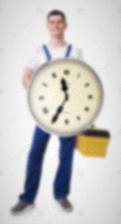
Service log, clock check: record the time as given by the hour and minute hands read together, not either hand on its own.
11:35
